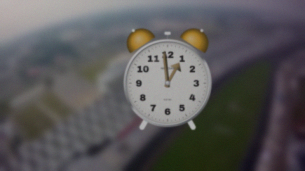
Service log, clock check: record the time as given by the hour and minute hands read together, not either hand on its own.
12:59
